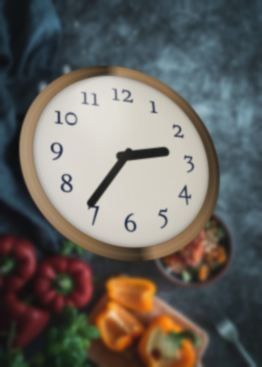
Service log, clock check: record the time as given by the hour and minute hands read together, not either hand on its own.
2:36
